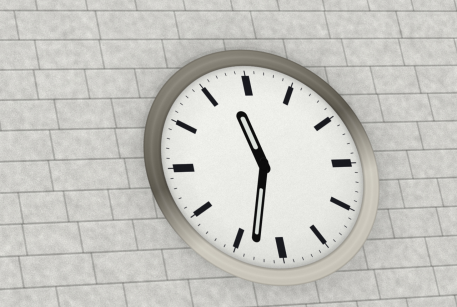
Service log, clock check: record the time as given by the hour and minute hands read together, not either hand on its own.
11:33
